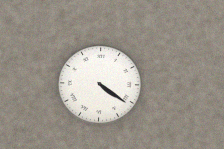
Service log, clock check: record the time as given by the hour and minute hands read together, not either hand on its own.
4:21
